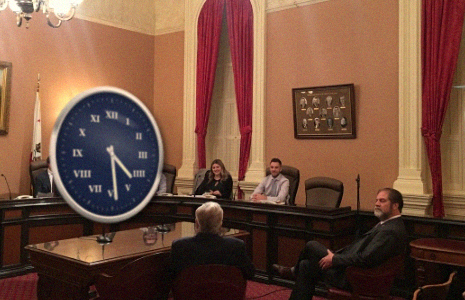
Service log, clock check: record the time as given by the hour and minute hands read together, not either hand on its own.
4:29
